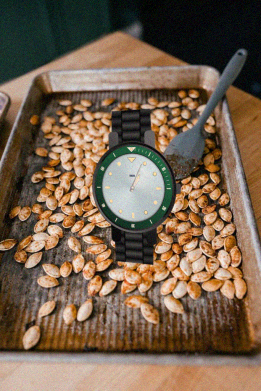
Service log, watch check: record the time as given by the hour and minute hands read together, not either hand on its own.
1:04
